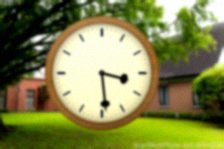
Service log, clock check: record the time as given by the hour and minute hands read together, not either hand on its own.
3:29
